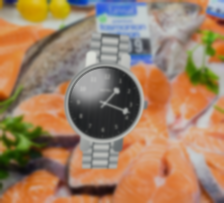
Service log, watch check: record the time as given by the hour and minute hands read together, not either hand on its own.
1:18
